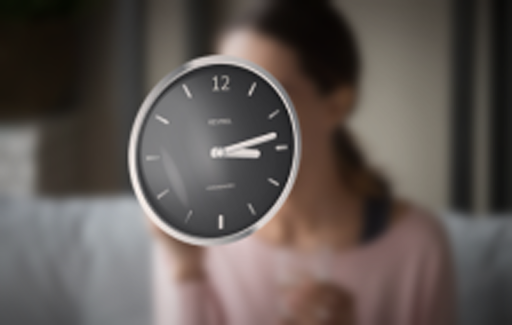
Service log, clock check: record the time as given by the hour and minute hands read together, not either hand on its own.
3:13
